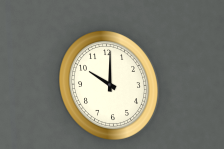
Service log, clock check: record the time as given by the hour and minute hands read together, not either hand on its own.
10:01
